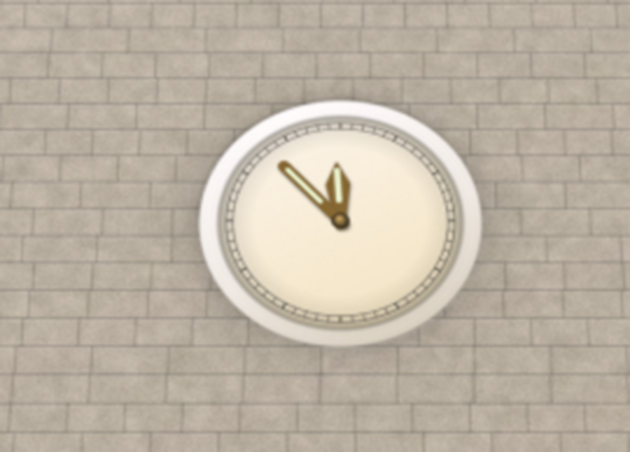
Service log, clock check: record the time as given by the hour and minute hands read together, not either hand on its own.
11:53
